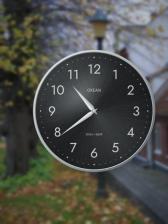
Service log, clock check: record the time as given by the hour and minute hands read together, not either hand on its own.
10:39
